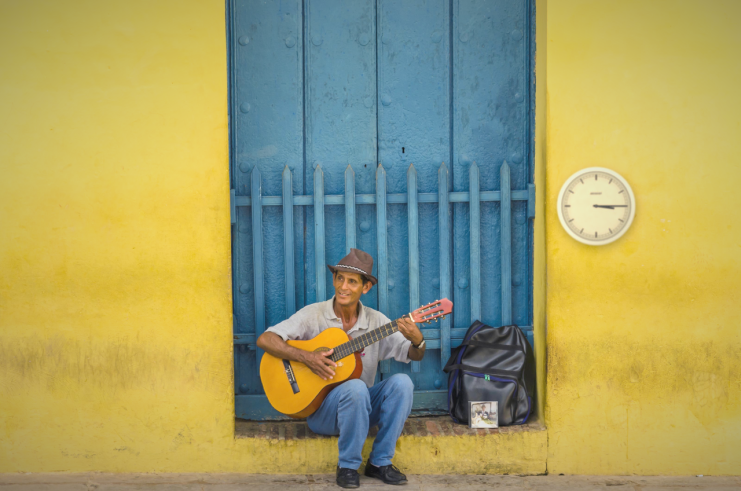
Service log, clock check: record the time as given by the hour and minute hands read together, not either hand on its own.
3:15
